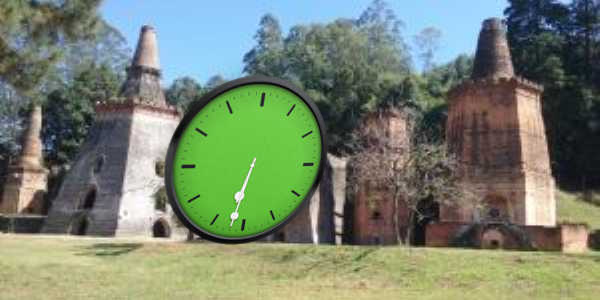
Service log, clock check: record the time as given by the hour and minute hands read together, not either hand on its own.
6:32
